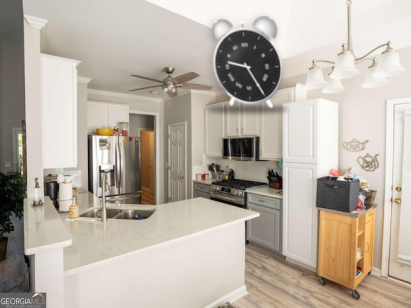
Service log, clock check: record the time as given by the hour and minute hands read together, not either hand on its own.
9:25
